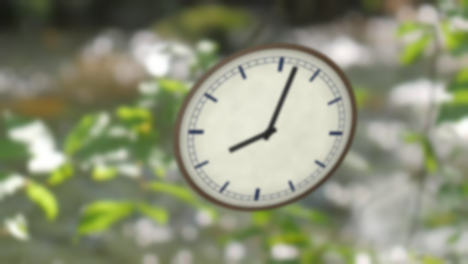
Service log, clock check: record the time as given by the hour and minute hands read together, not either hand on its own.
8:02
